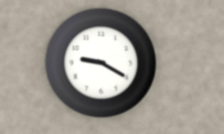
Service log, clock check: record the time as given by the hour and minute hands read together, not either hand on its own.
9:20
